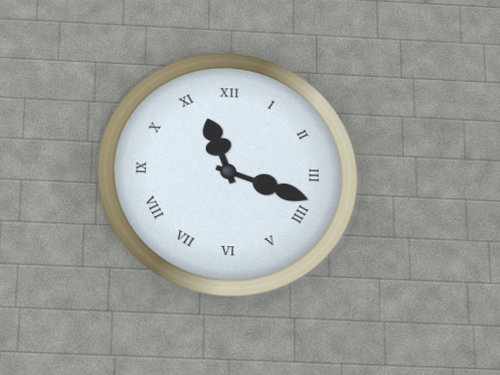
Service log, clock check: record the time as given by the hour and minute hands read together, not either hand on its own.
11:18
